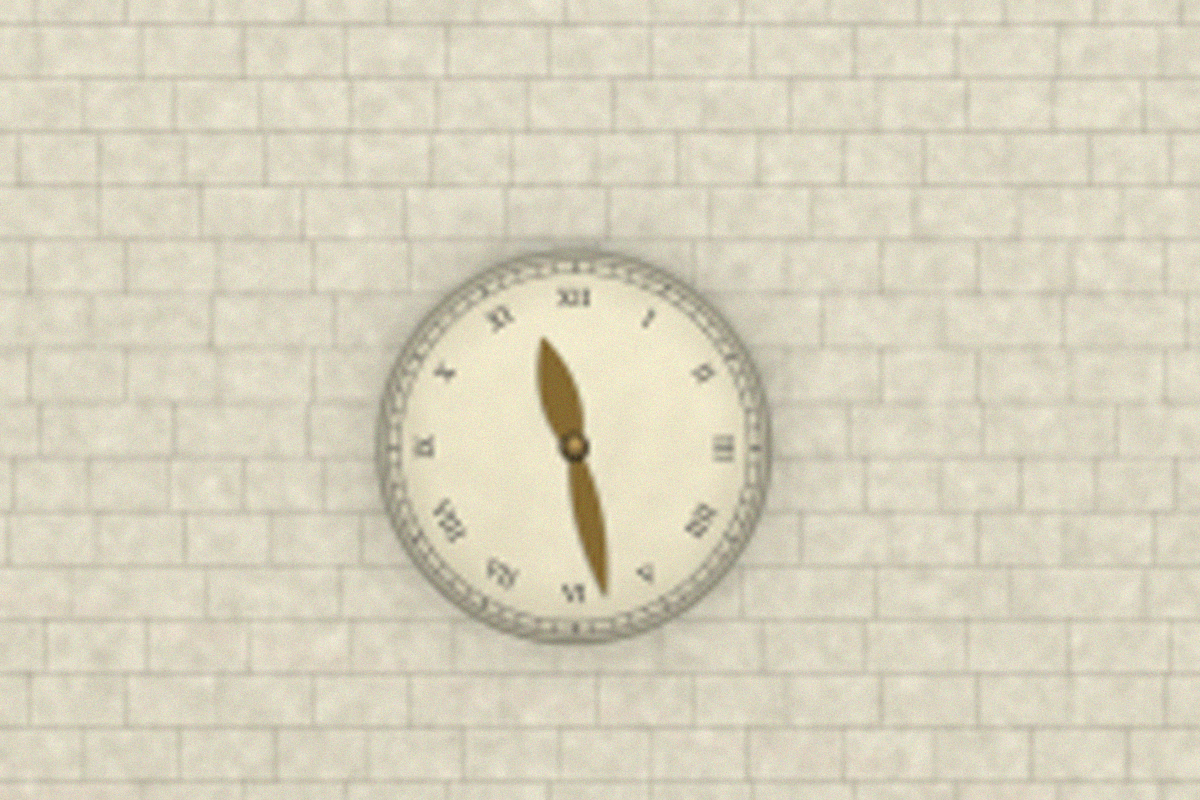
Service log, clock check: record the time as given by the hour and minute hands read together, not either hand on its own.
11:28
